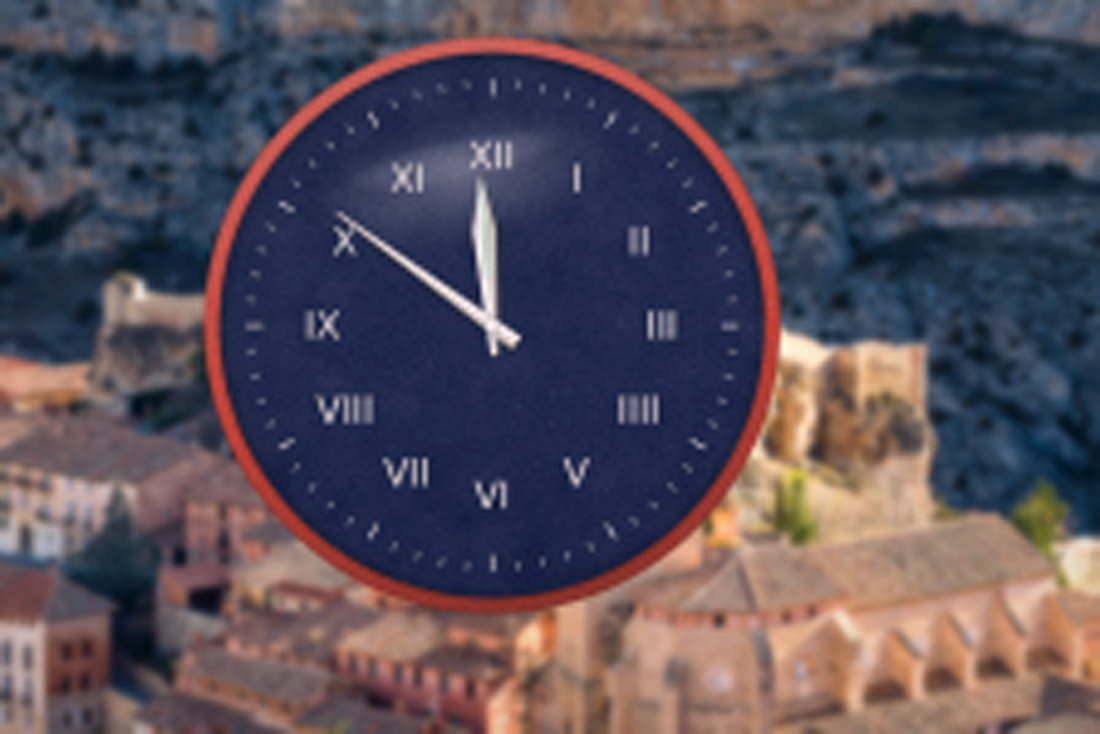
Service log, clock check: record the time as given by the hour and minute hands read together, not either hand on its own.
11:51
